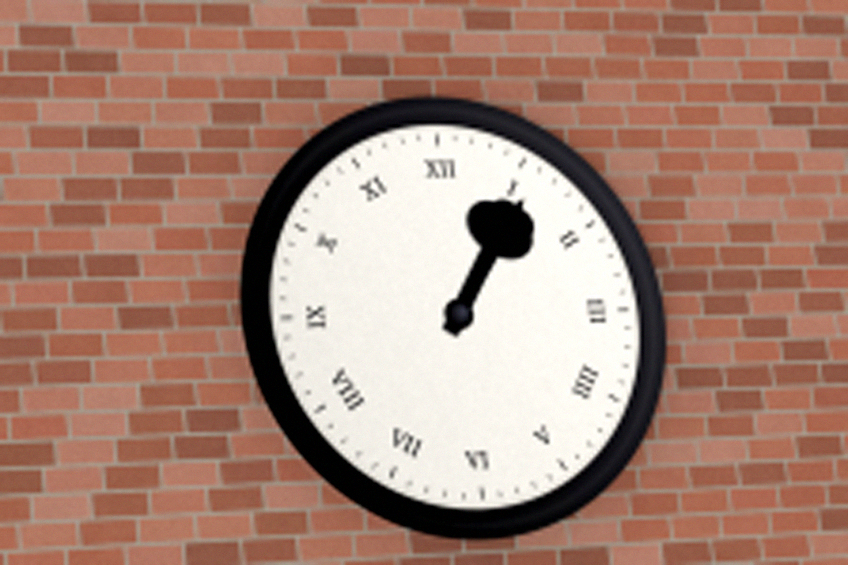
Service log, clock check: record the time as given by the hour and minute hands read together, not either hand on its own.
1:06
